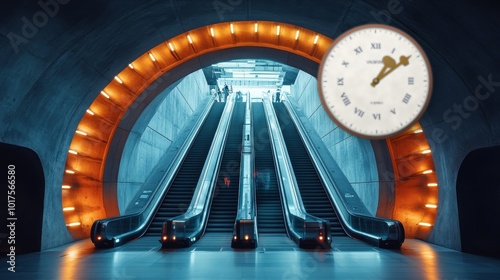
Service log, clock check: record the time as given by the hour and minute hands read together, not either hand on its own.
1:09
